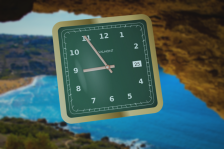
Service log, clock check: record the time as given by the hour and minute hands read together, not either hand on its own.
8:55
